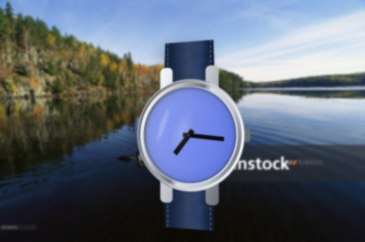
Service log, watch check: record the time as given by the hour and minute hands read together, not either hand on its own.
7:16
